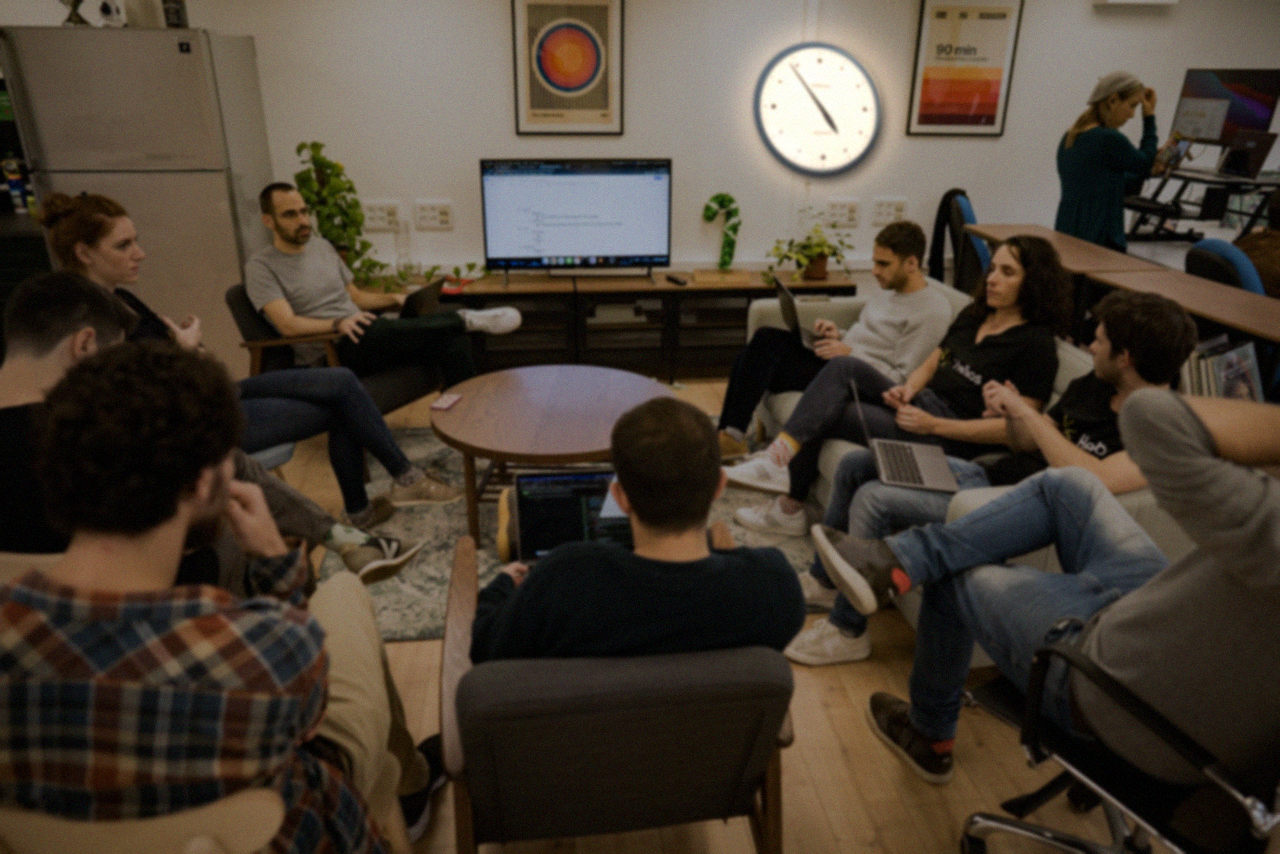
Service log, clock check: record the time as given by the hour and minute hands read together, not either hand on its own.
4:54
